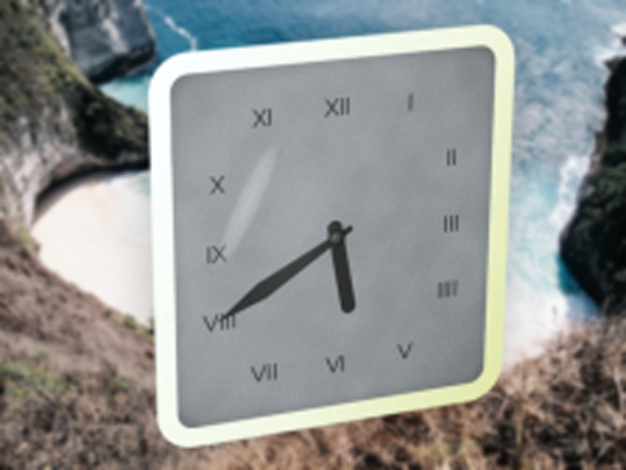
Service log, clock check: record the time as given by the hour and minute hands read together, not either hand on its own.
5:40
